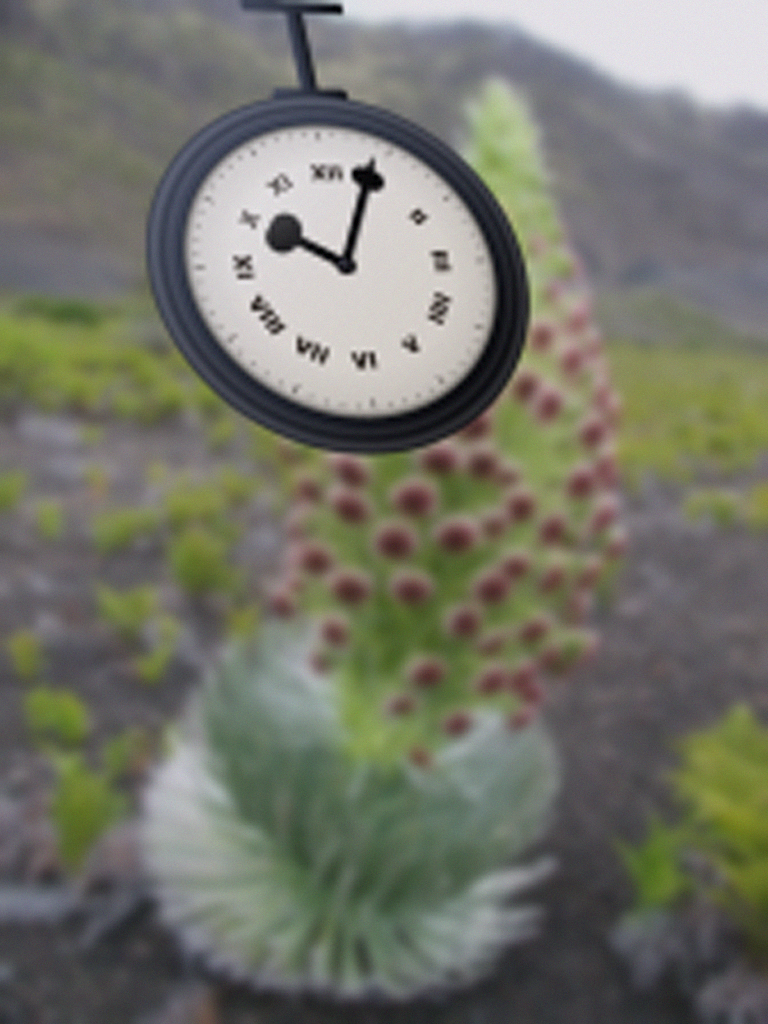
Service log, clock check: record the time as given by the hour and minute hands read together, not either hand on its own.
10:04
